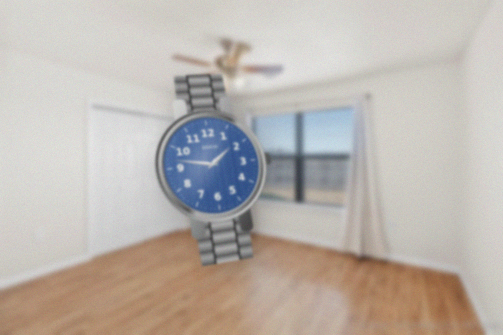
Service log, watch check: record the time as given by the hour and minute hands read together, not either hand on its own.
1:47
